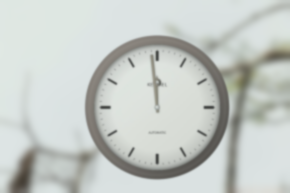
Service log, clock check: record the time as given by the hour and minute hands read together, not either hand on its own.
11:59
